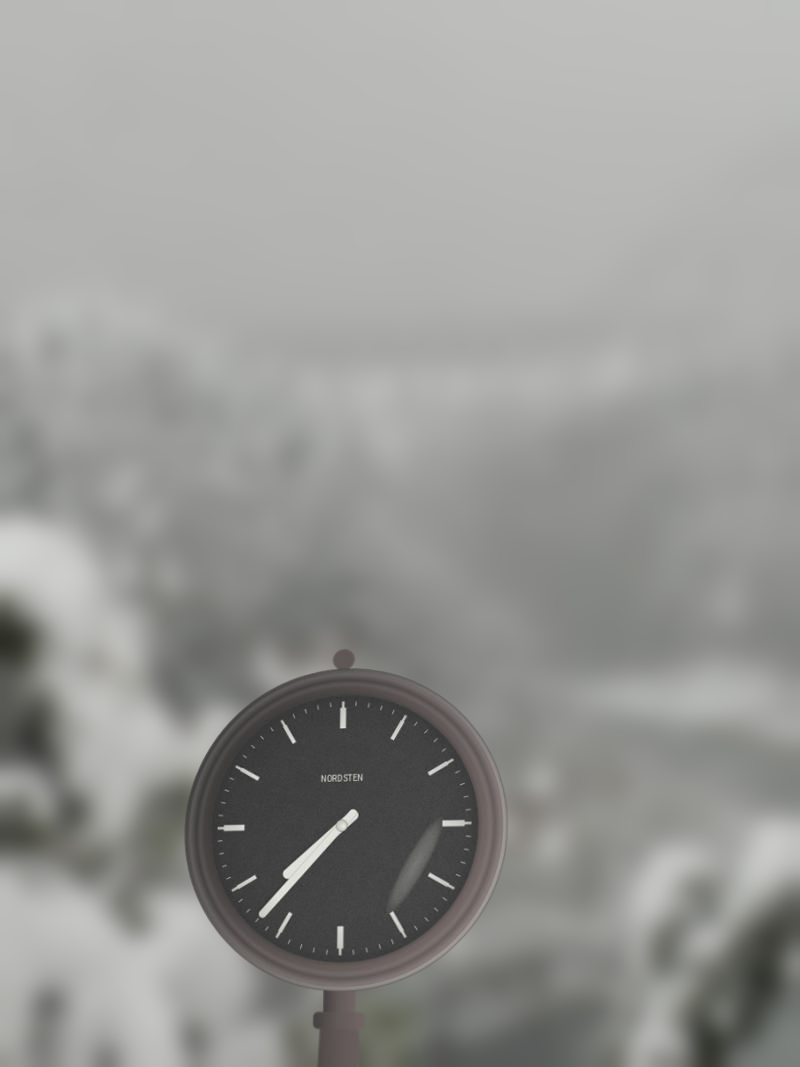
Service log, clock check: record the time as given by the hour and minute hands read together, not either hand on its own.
7:37
